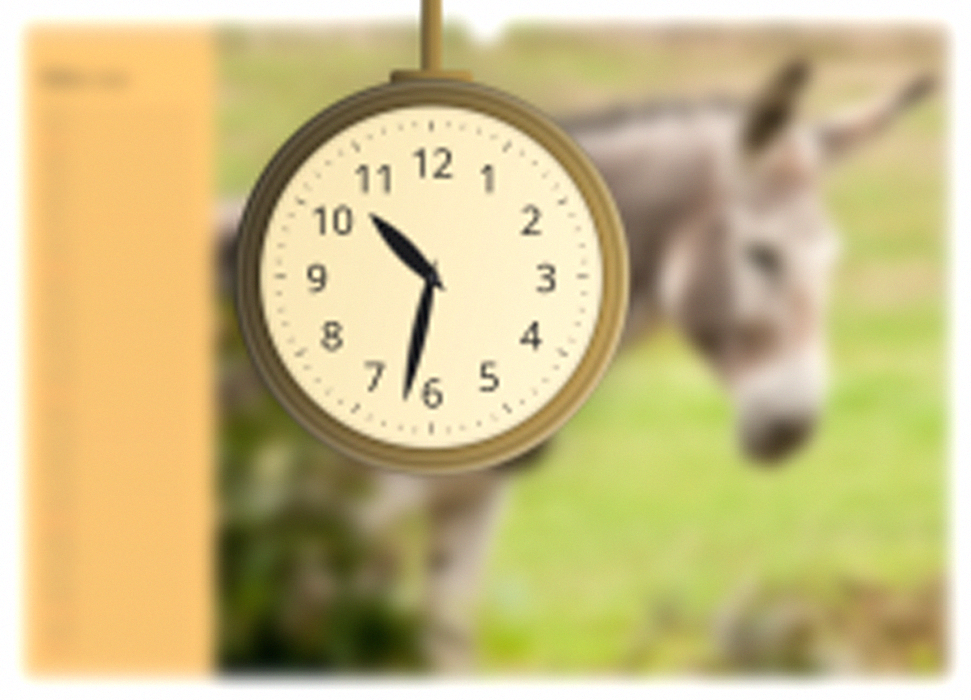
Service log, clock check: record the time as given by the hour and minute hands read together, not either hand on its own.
10:32
